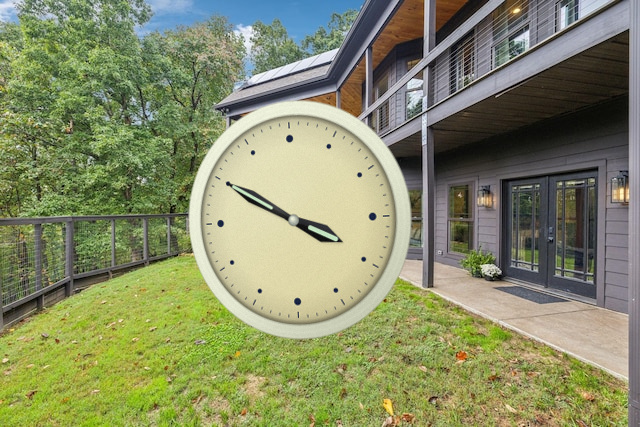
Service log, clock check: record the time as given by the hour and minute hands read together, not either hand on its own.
3:50
